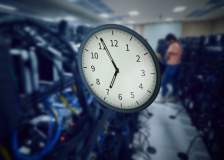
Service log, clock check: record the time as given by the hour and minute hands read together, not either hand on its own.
6:56
